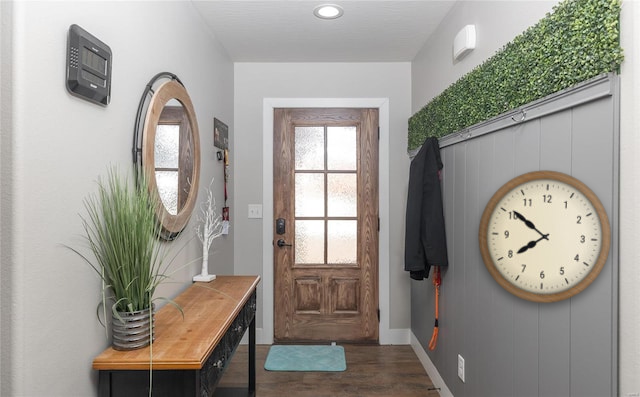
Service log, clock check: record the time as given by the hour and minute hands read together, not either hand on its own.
7:51
